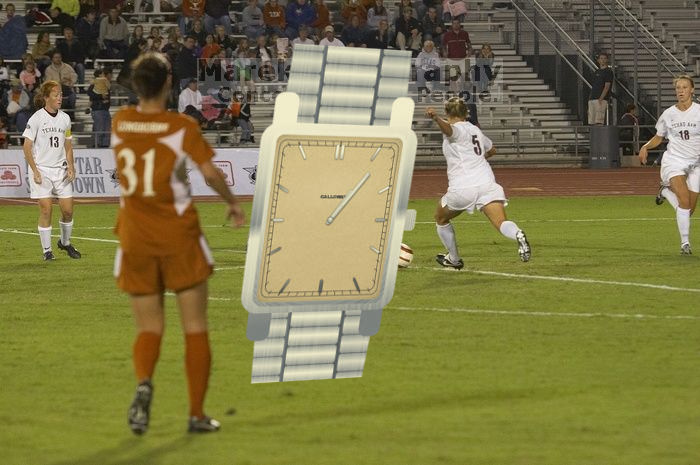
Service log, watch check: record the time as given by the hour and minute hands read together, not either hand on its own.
1:06
